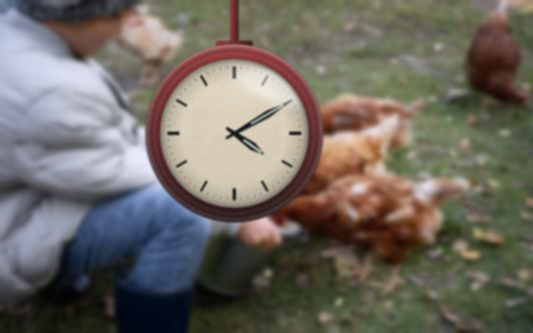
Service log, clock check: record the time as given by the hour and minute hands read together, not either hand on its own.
4:10
